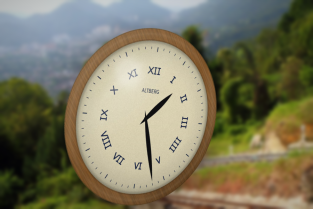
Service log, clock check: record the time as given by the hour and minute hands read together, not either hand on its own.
1:27
